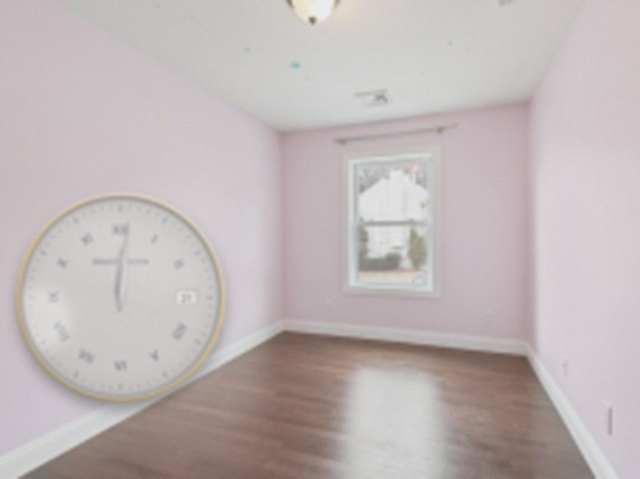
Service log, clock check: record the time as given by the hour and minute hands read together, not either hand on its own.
12:01
